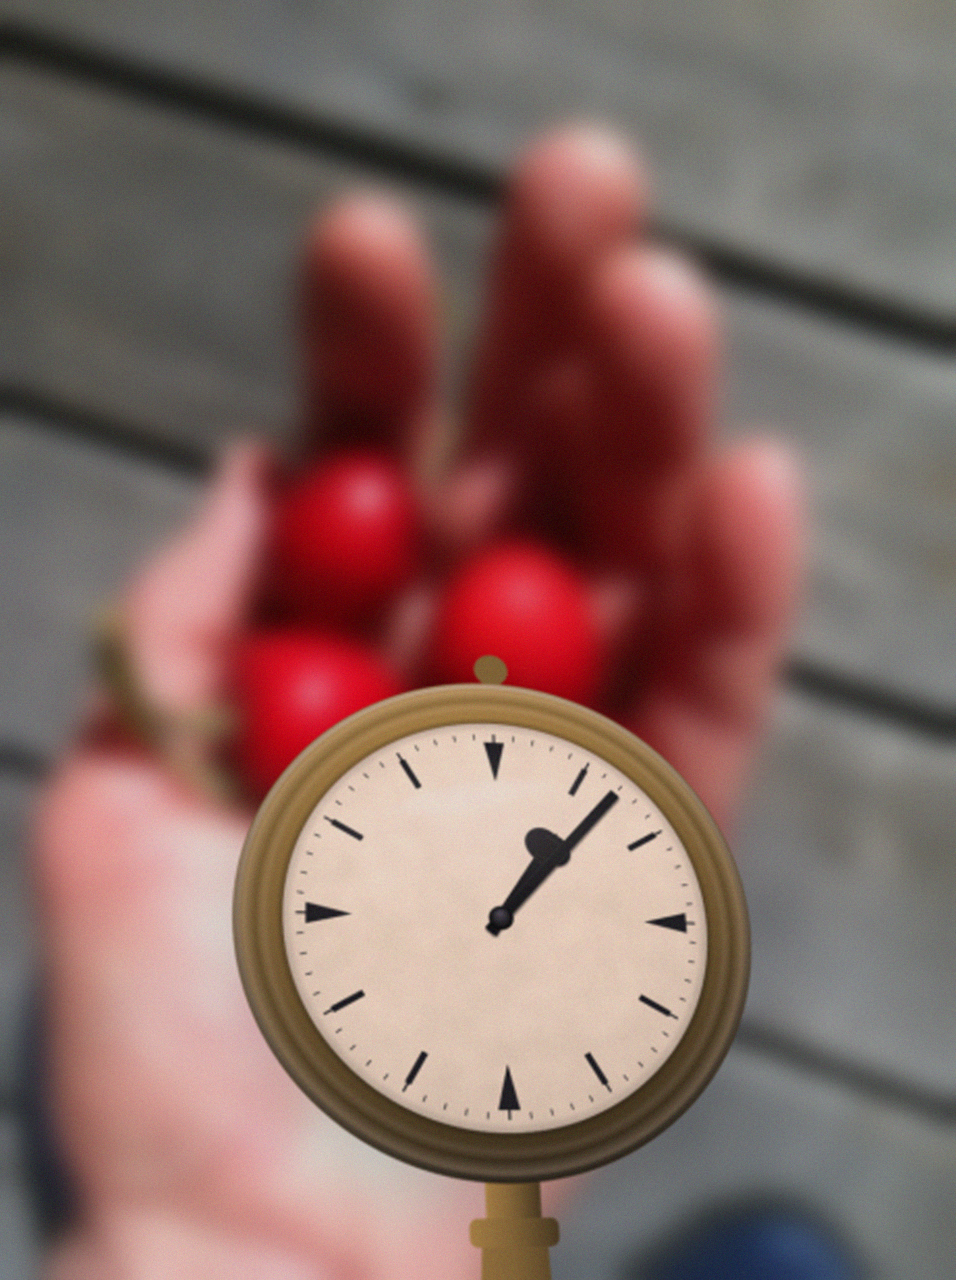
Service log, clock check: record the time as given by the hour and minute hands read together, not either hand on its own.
1:07
